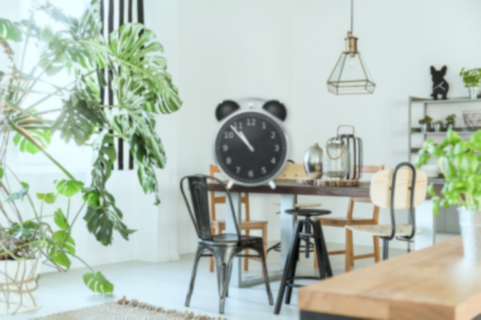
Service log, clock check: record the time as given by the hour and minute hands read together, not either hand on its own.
10:53
